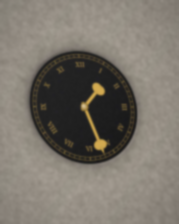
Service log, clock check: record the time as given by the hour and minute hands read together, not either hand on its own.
1:27
